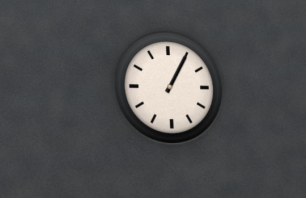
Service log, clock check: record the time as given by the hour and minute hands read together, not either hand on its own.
1:05
